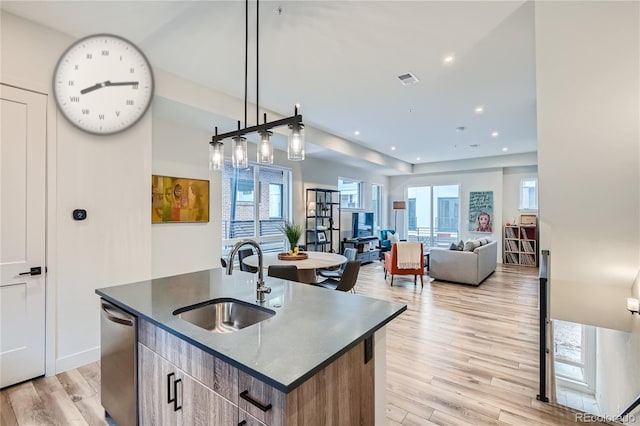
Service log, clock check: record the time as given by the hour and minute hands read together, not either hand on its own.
8:14
